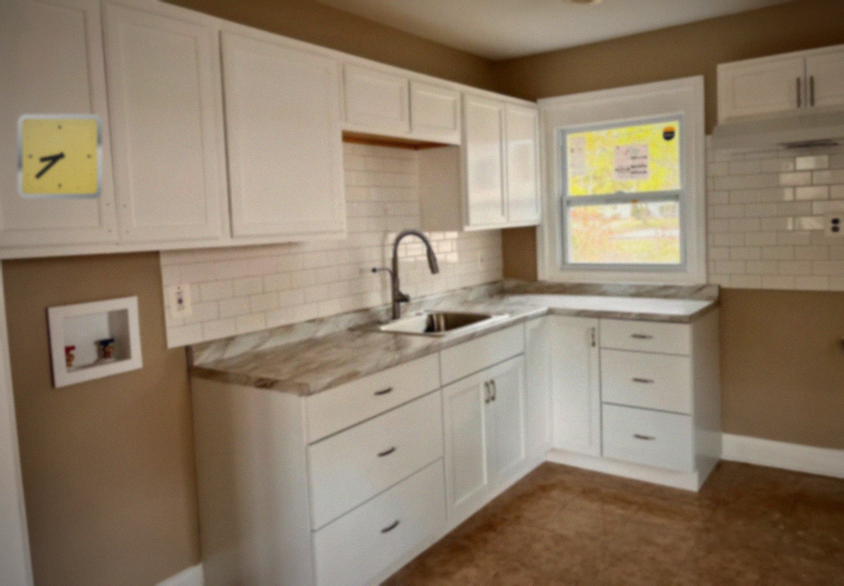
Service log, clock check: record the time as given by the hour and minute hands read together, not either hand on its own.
8:38
